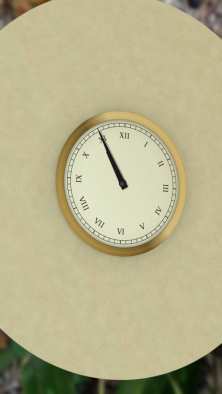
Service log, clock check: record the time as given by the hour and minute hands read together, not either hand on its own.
10:55
